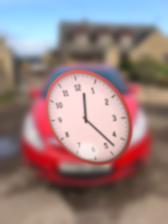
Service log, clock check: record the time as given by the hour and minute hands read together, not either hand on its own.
12:23
